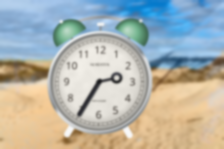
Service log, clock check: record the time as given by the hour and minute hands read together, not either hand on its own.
2:35
